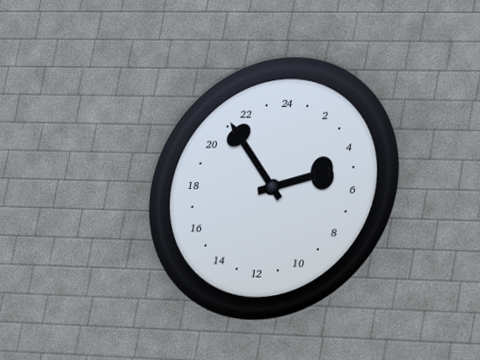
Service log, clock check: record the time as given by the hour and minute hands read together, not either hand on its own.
4:53
